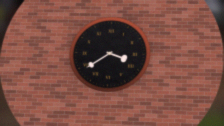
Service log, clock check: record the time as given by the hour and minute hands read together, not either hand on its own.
3:39
